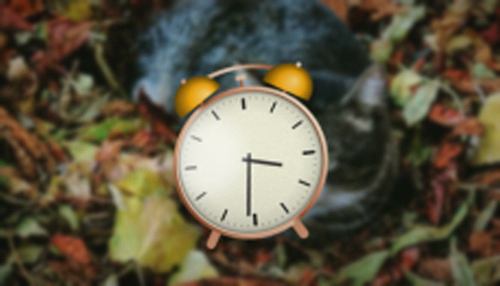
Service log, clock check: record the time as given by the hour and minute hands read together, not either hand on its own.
3:31
